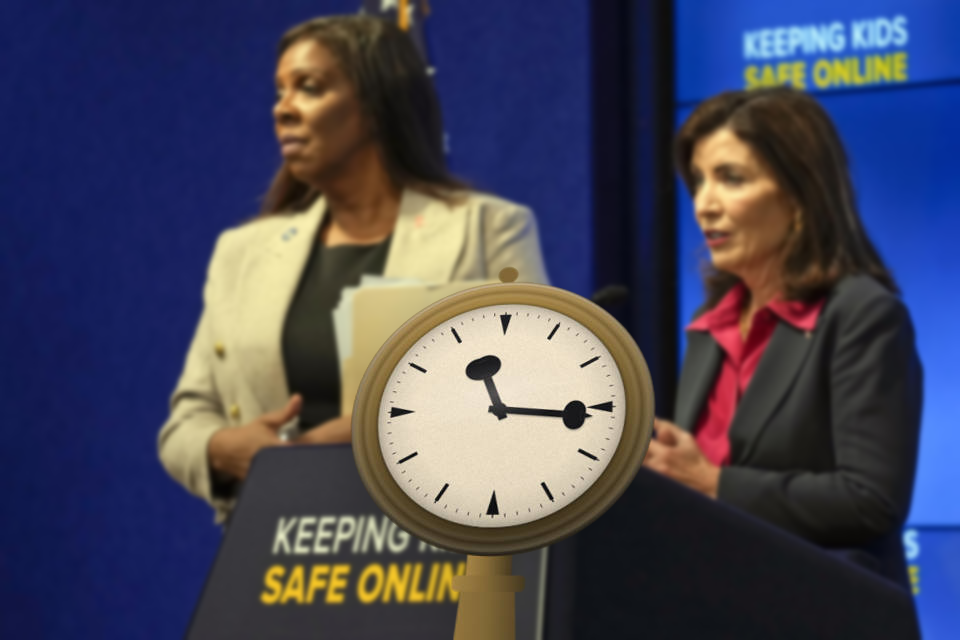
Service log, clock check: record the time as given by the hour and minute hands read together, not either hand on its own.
11:16
